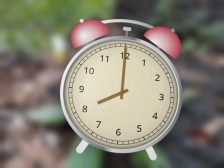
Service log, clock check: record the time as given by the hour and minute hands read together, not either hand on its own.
8:00
